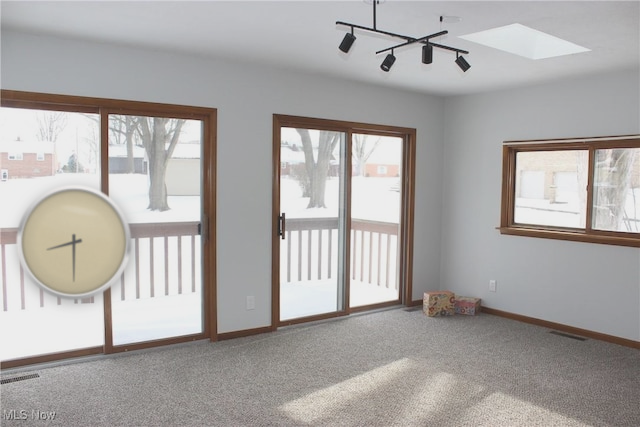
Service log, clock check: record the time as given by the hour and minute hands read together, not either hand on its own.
8:30
